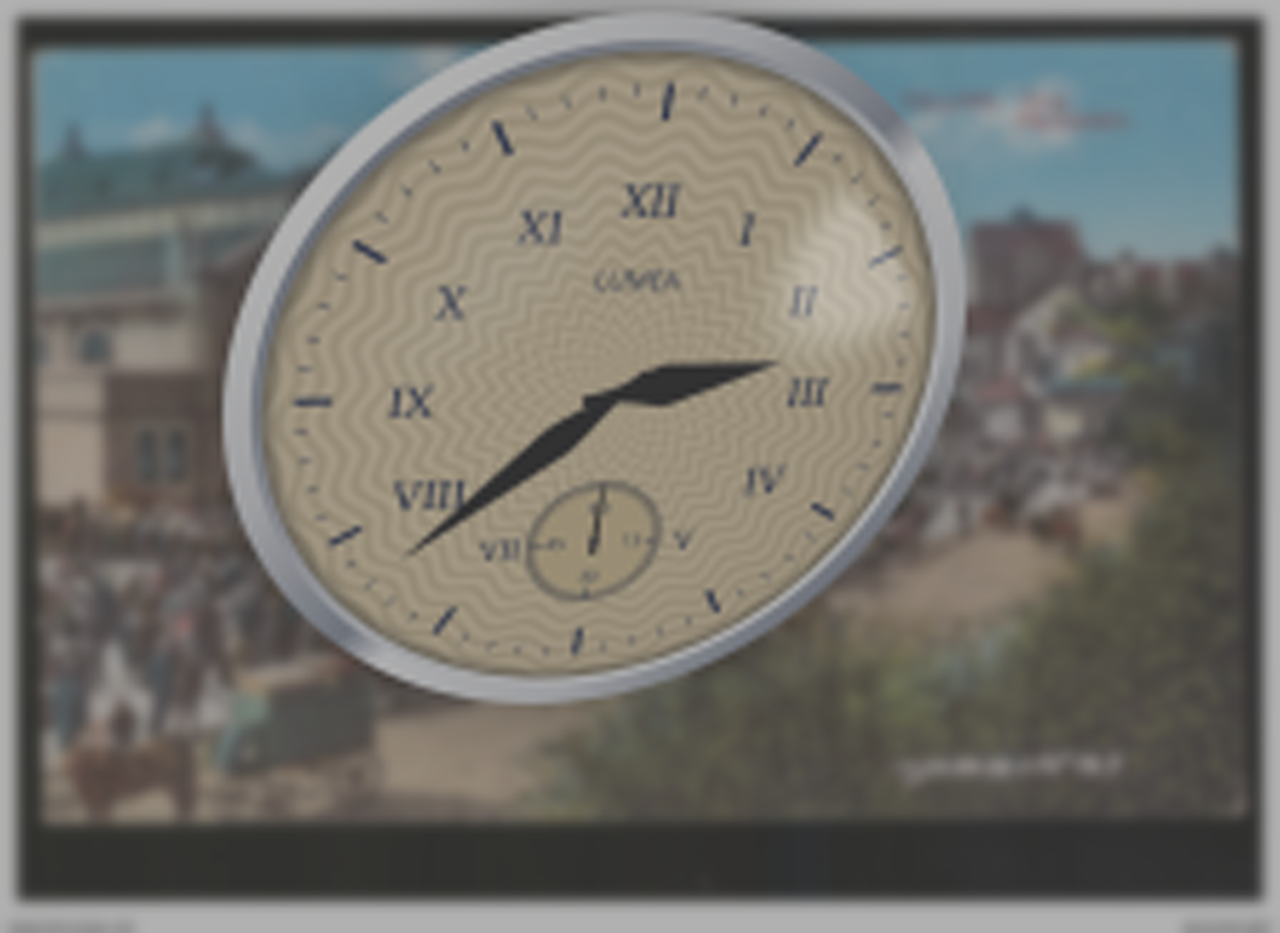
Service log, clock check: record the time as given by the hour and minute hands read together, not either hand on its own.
2:38
